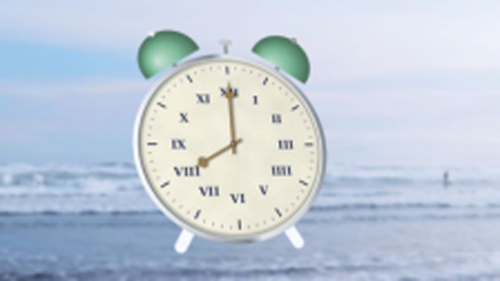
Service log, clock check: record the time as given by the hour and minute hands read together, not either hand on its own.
8:00
